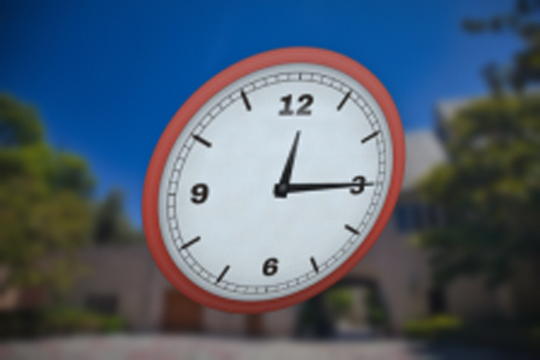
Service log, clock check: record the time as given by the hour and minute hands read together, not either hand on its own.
12:15
